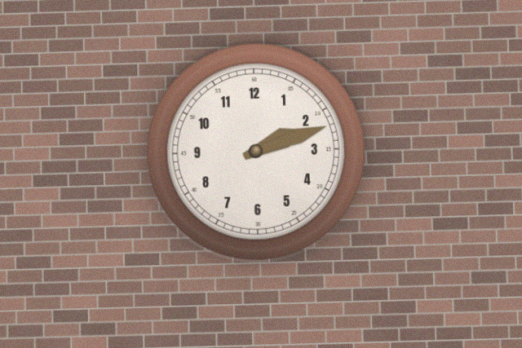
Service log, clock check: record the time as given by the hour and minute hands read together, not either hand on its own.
2:12
